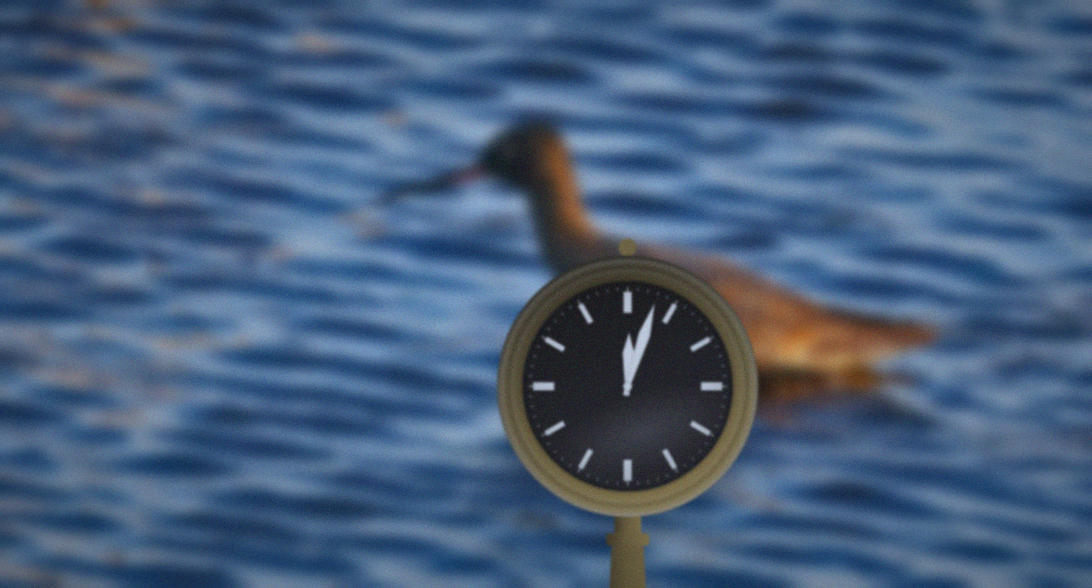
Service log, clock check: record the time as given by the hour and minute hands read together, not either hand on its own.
12:03
